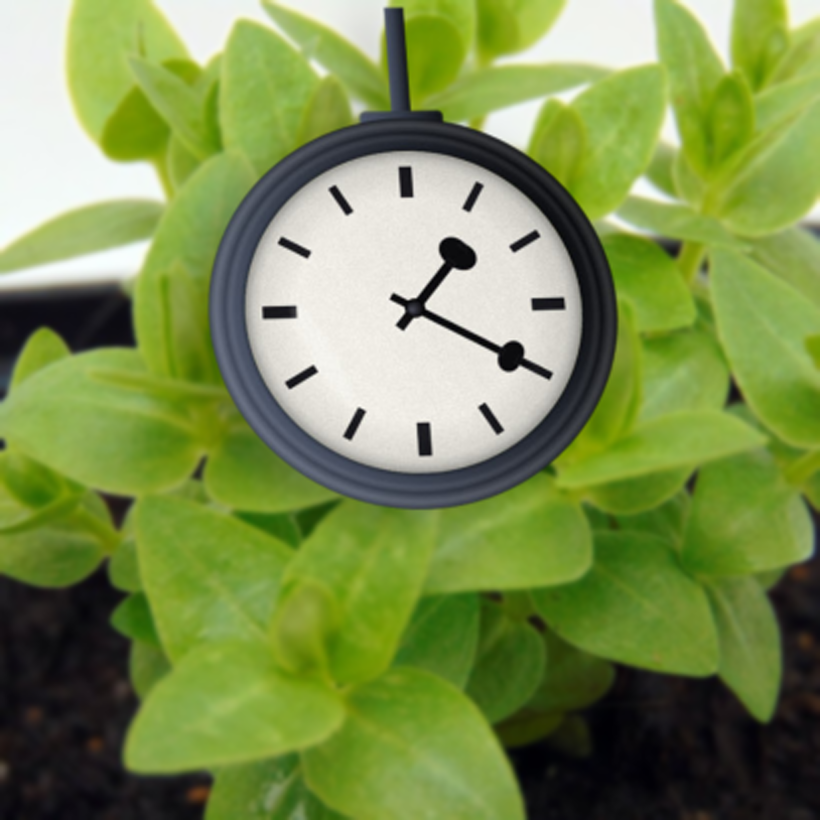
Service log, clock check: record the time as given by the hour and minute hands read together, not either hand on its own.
1:20
